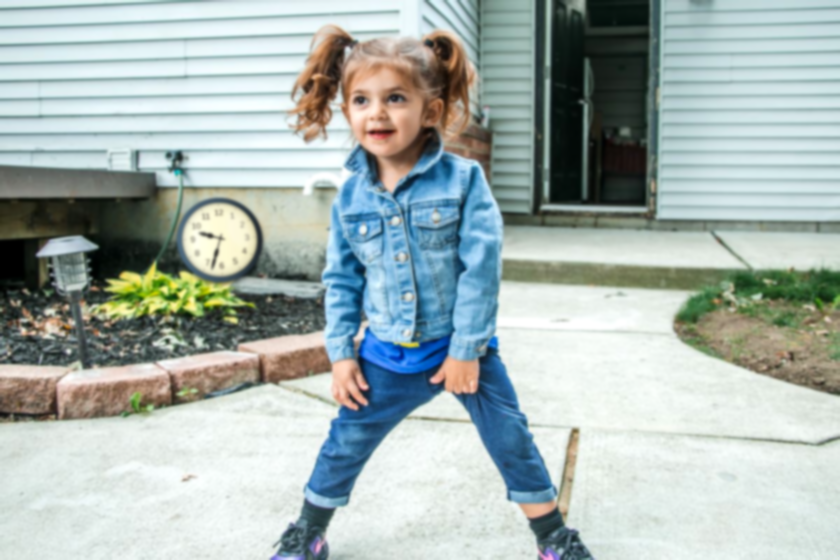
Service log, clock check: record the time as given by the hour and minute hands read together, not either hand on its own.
9:33
